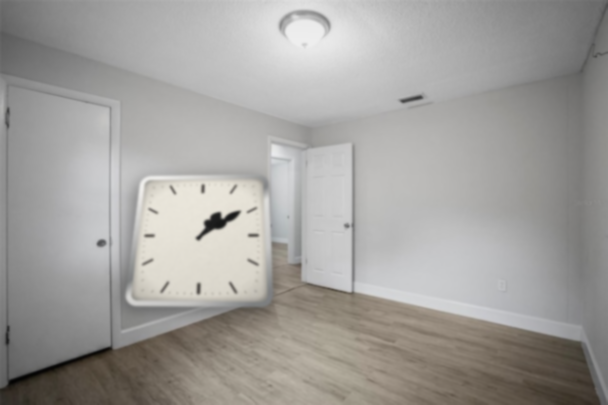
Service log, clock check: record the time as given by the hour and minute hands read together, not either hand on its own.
1:09
